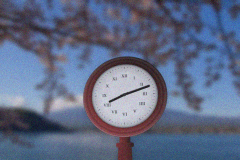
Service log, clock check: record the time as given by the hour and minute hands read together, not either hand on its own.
8:12
